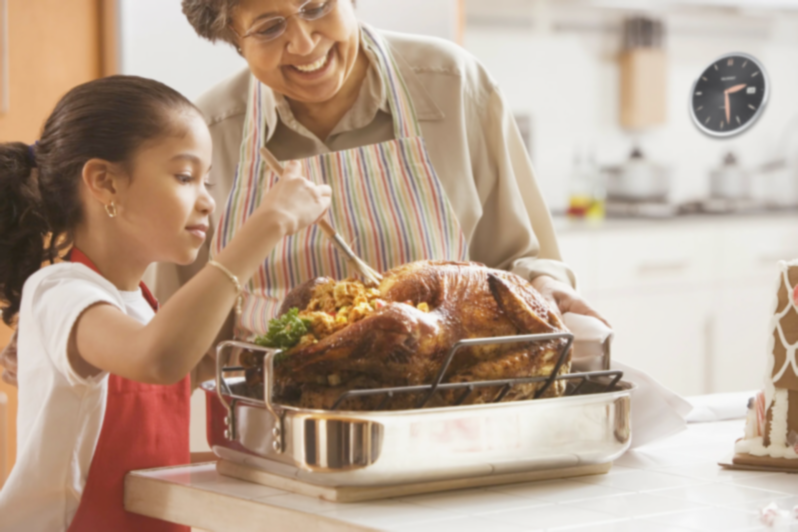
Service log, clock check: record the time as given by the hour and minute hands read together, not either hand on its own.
2:28
